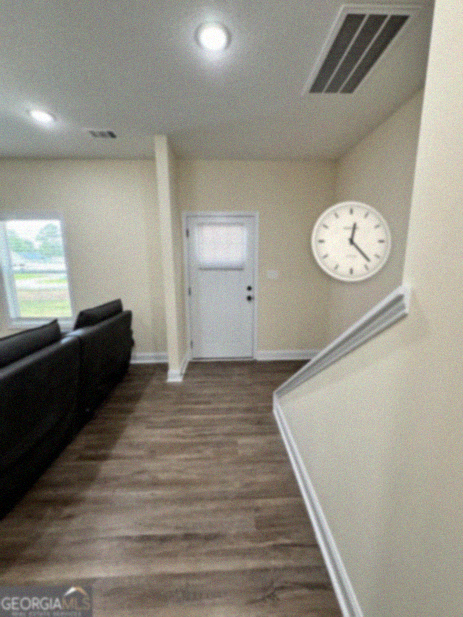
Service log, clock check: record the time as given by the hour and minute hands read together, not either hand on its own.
12:23
